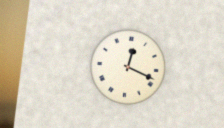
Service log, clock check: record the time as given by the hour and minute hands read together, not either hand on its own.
12:18
